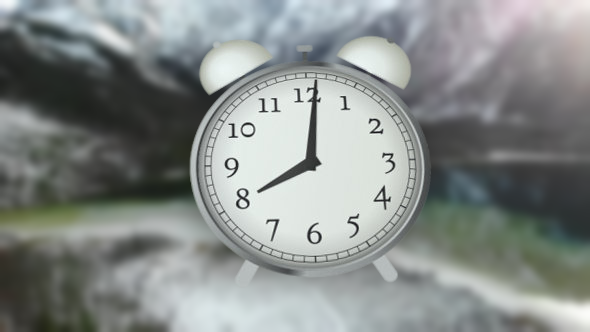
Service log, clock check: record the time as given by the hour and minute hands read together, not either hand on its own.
8:01
